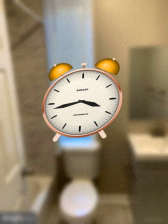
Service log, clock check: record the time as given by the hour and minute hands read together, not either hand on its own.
3:43
